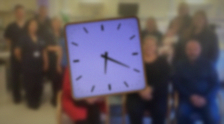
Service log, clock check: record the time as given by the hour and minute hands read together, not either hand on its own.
6:20
